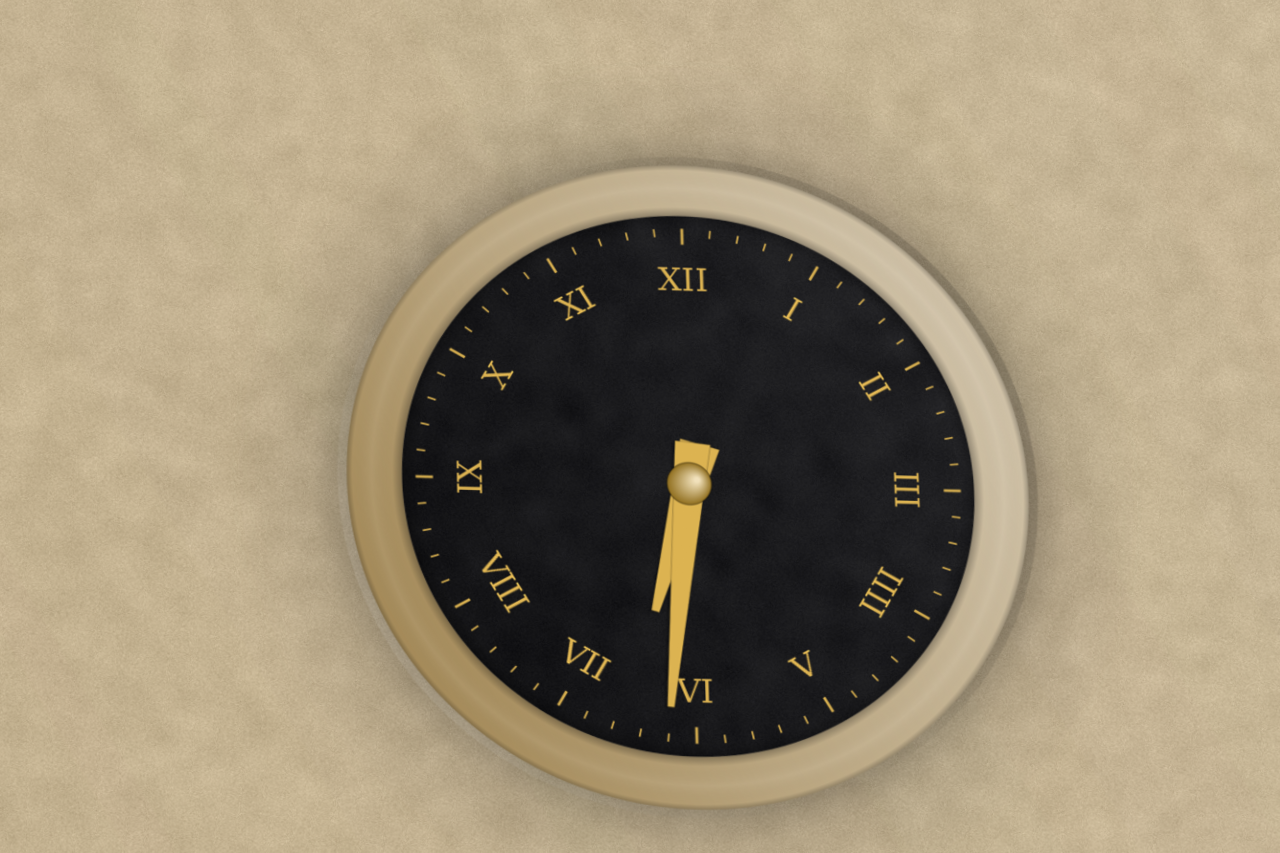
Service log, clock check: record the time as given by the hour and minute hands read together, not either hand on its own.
6:31
